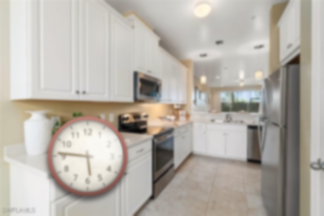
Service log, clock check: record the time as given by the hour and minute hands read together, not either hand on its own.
5:46
